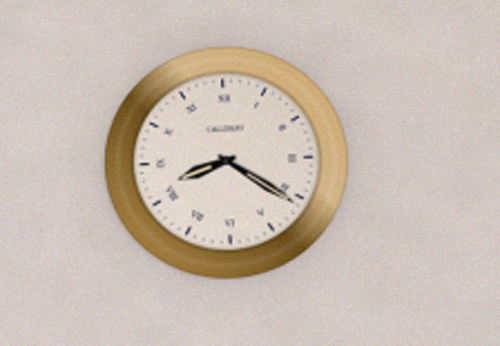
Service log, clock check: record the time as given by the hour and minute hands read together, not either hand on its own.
8:21
